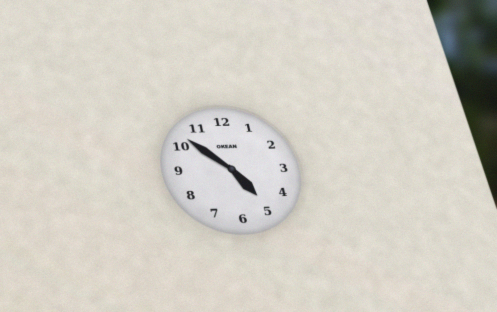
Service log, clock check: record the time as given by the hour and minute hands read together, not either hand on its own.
4:52
